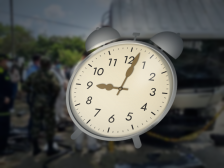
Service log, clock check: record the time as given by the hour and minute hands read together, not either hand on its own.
9:02
